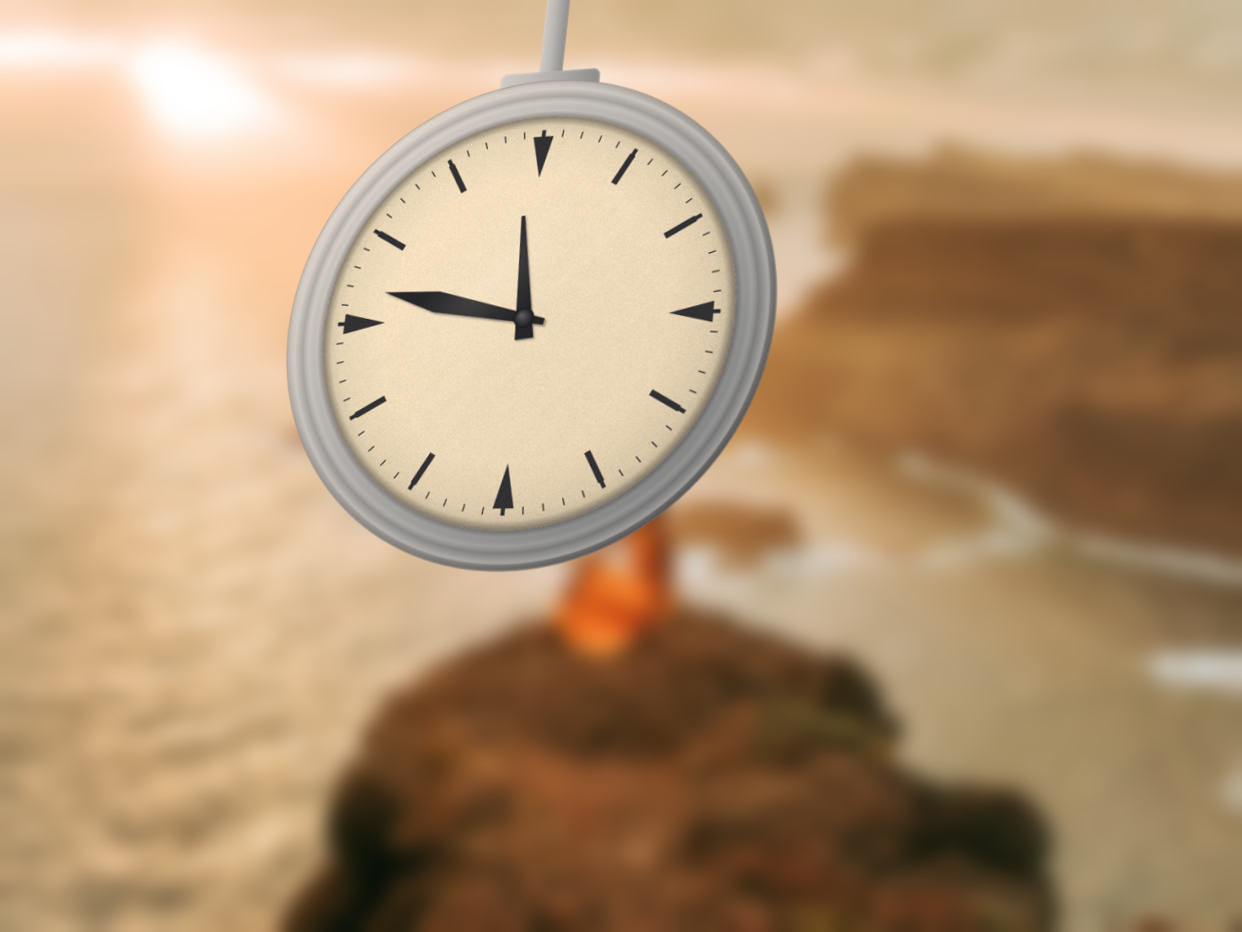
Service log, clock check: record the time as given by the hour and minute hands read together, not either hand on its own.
11:47
